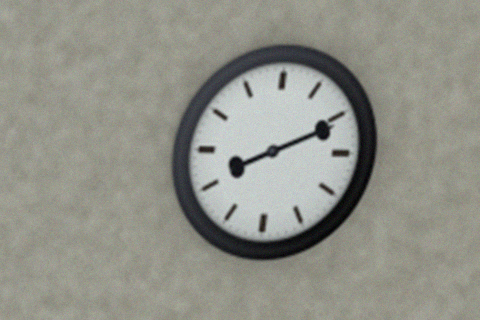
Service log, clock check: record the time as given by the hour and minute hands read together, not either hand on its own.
8:11
